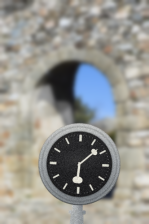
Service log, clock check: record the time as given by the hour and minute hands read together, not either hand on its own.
6:08
